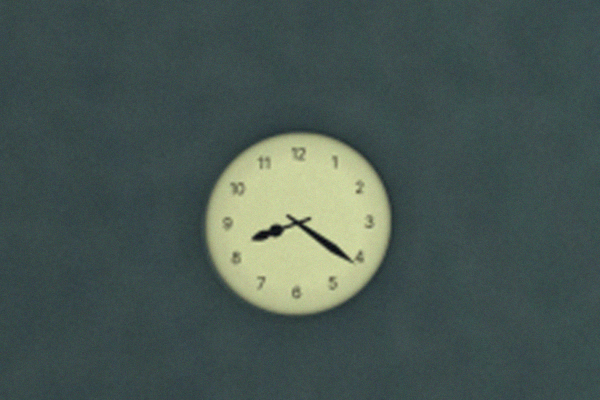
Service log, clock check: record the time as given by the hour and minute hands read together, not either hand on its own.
8:21
